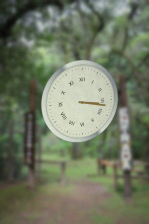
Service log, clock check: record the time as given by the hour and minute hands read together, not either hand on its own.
3:17
